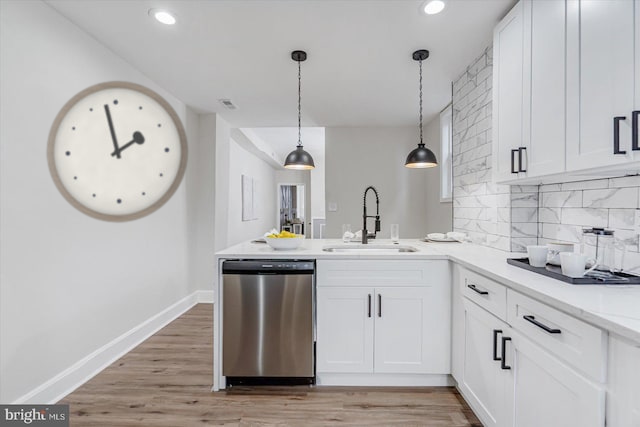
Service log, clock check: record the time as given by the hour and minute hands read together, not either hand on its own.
1:58
